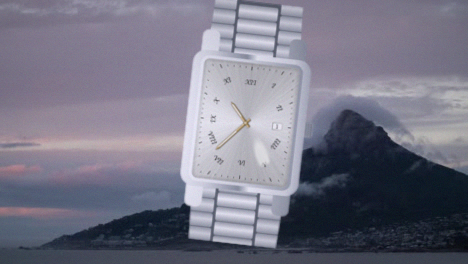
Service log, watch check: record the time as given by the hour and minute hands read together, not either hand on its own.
10:37
